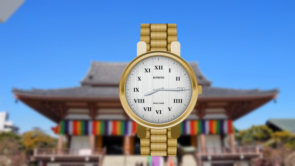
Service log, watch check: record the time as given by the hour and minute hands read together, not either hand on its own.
8:15
